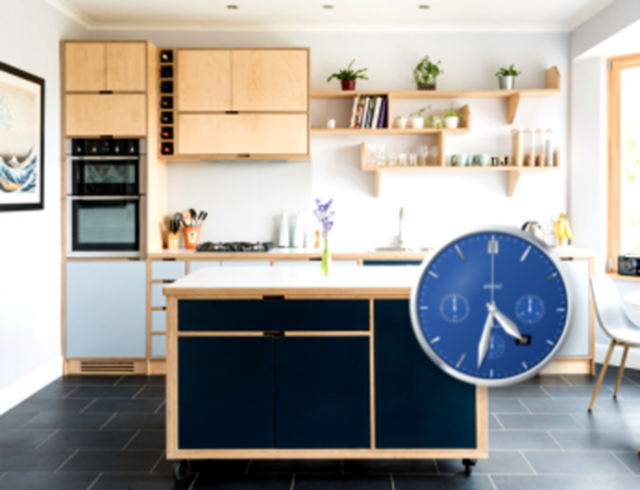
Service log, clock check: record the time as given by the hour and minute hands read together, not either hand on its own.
4:32
